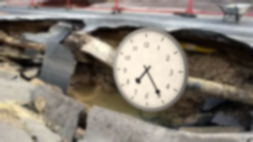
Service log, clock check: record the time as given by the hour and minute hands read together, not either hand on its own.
7:25
